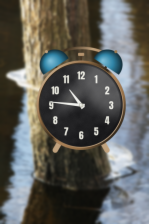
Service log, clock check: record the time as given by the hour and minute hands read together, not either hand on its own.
10:46
